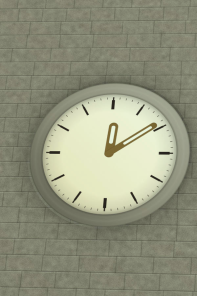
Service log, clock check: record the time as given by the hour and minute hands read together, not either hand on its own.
12:09
